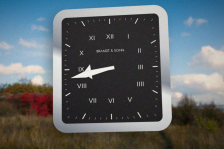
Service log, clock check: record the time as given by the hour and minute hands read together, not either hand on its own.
8:43
